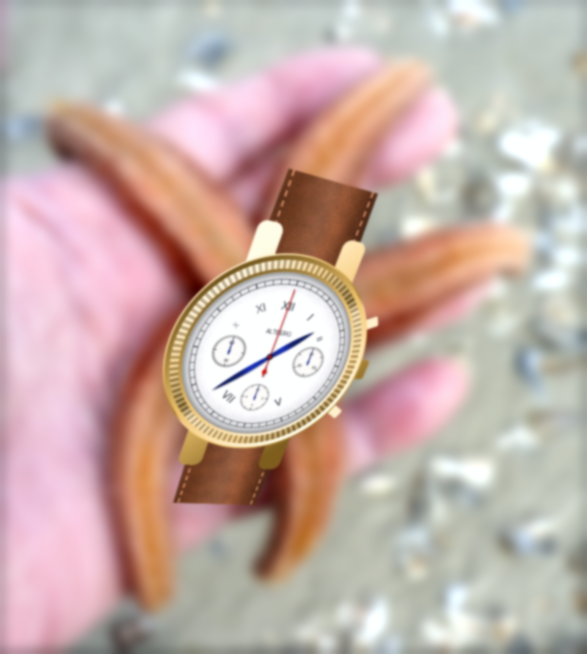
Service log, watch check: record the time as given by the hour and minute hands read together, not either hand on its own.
1:38
